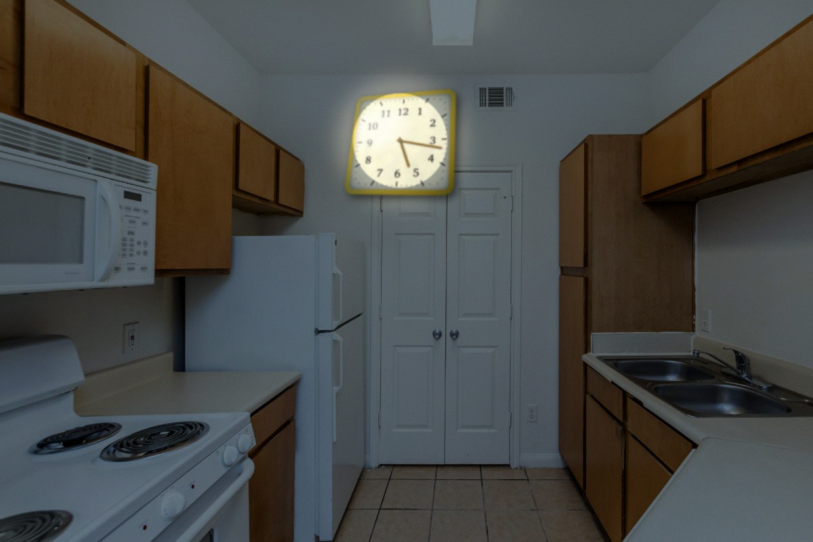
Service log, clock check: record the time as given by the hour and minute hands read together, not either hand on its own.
5:17
